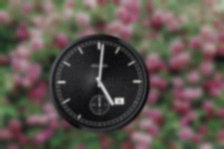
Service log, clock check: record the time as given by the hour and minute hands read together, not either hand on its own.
5:01
